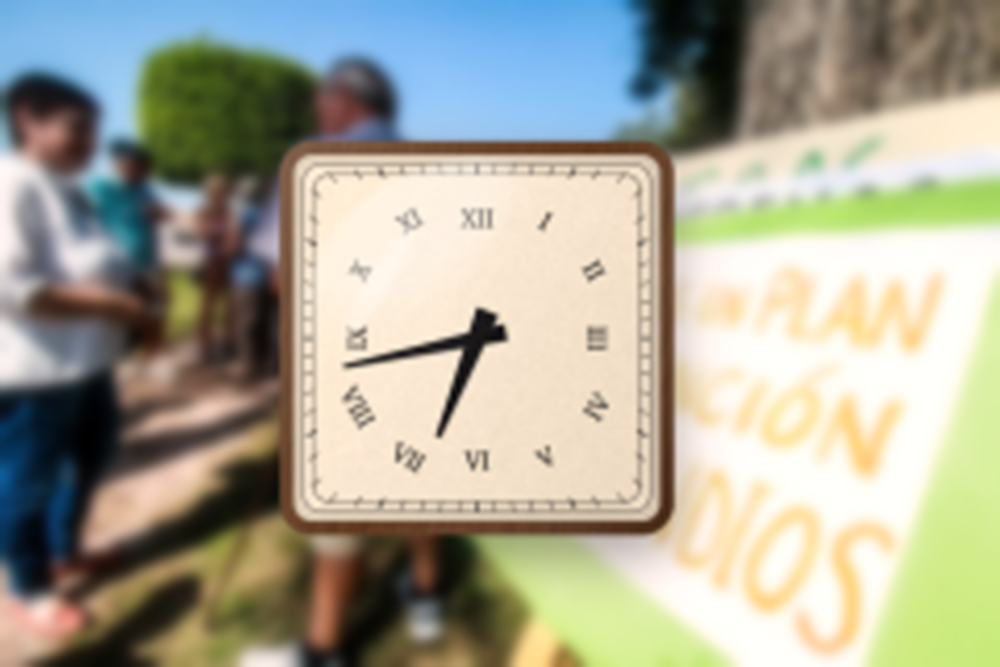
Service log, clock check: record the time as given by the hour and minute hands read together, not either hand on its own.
6:43
